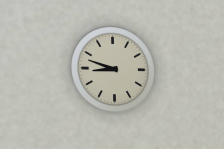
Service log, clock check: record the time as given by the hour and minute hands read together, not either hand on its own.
8:48
